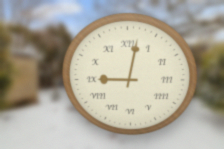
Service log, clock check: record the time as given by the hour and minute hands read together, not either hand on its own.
9:02
